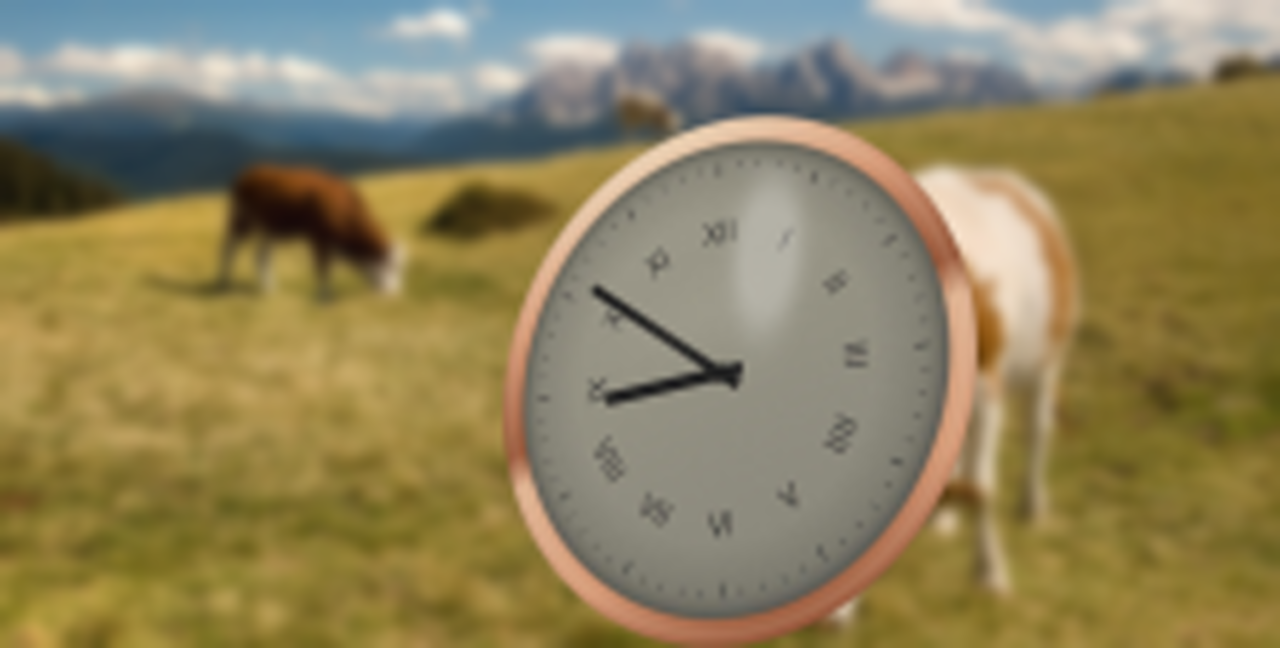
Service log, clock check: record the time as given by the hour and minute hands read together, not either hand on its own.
8:51
